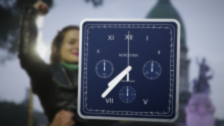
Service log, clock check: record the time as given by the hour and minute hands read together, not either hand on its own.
7:37
